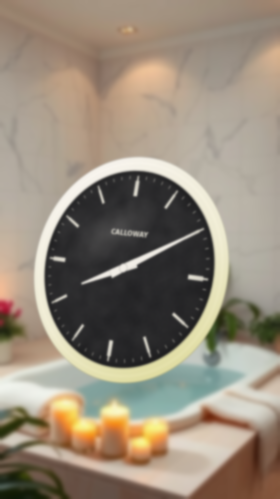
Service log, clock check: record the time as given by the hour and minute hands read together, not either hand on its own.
8:10
